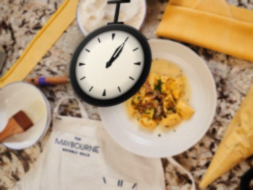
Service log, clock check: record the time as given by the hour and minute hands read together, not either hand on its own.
1:05
